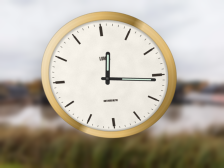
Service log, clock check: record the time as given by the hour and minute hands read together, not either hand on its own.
12:16
